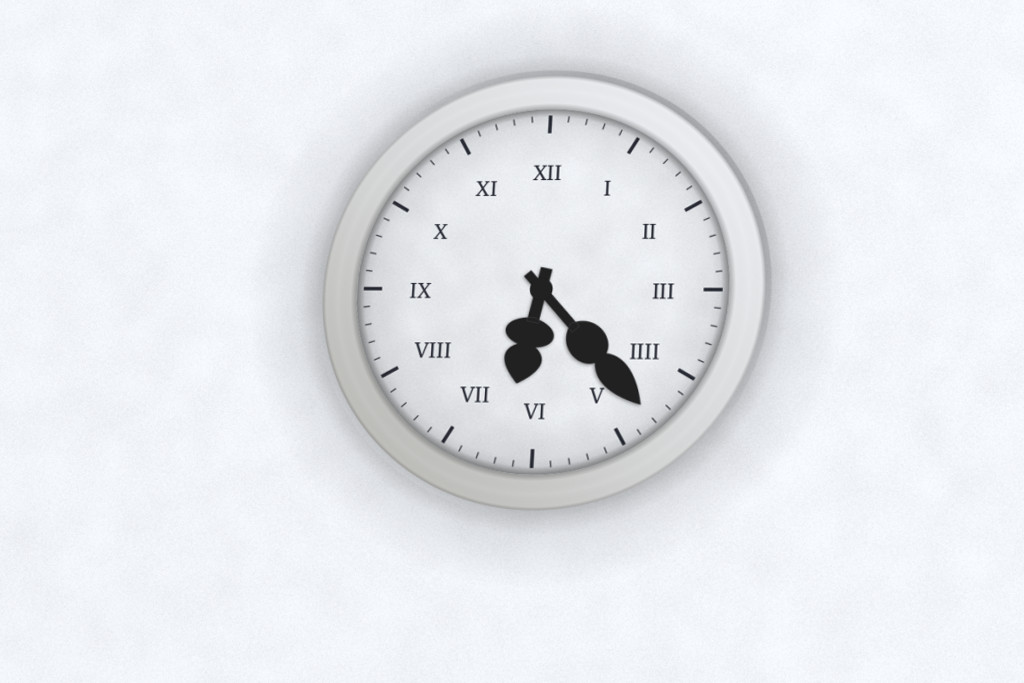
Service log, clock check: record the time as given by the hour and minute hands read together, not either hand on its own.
6:23
